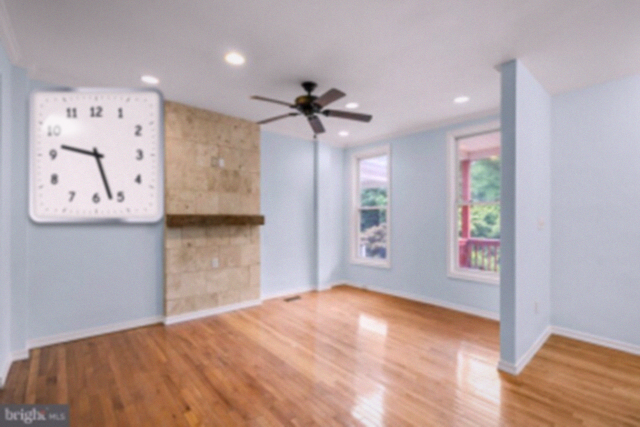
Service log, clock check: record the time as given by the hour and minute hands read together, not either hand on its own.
9:27
